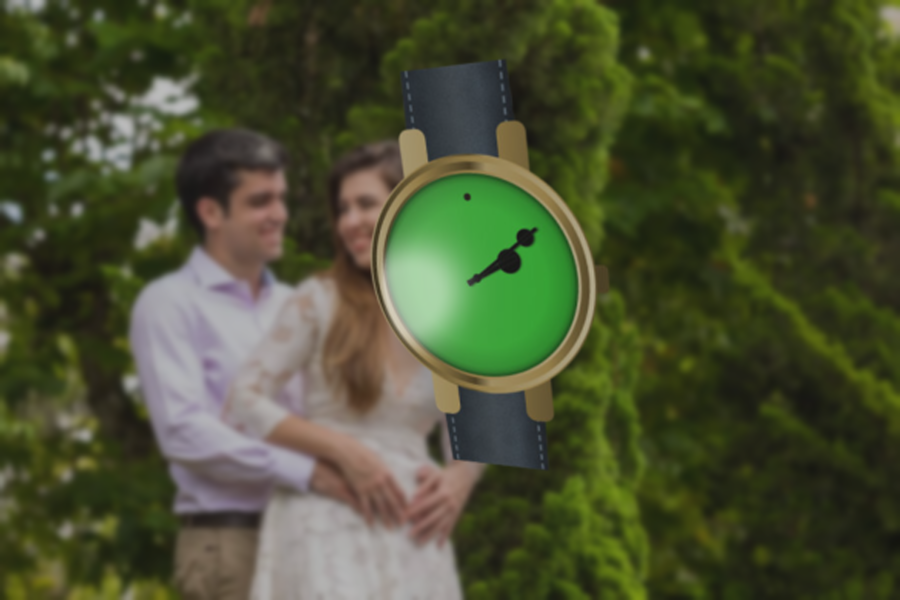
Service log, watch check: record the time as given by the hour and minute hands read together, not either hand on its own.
2:09
